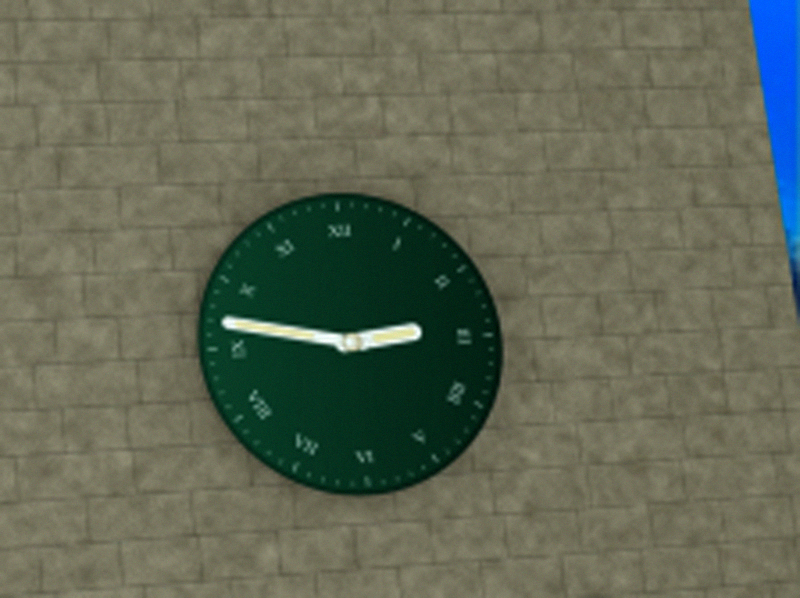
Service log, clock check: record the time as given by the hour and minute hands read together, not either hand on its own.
2:47
